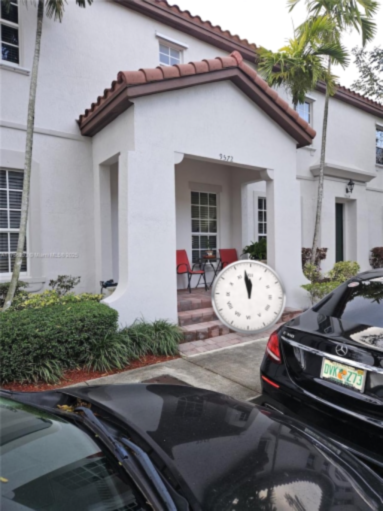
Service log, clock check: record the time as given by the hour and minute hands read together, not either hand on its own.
11:58
